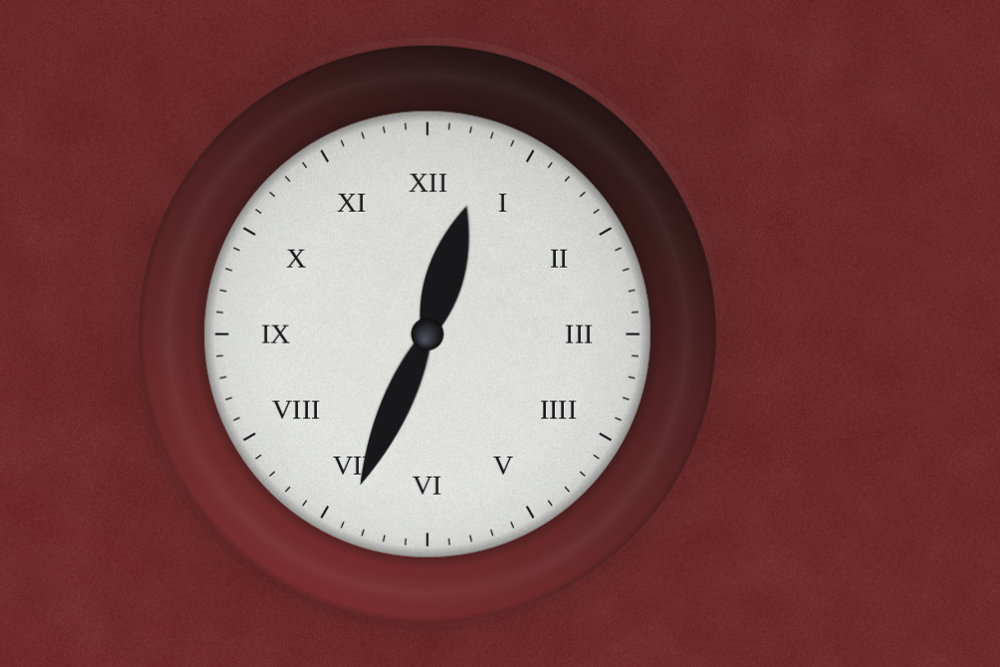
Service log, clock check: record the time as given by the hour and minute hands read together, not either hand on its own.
12:34
